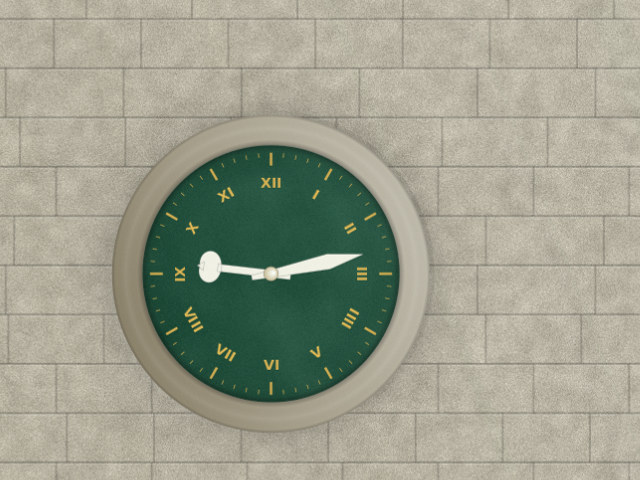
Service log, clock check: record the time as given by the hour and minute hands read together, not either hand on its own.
9:13
